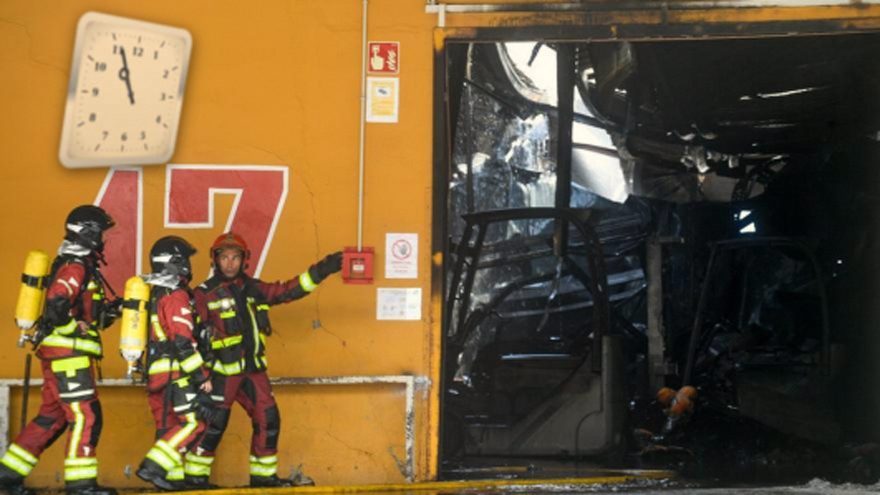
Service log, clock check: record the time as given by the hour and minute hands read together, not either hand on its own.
10:56
